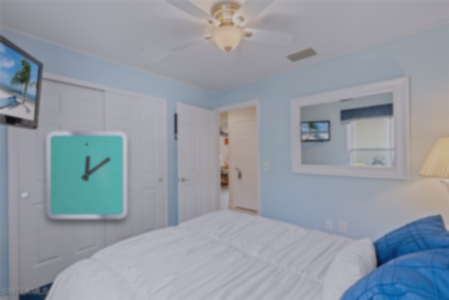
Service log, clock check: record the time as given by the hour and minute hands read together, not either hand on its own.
12:09
